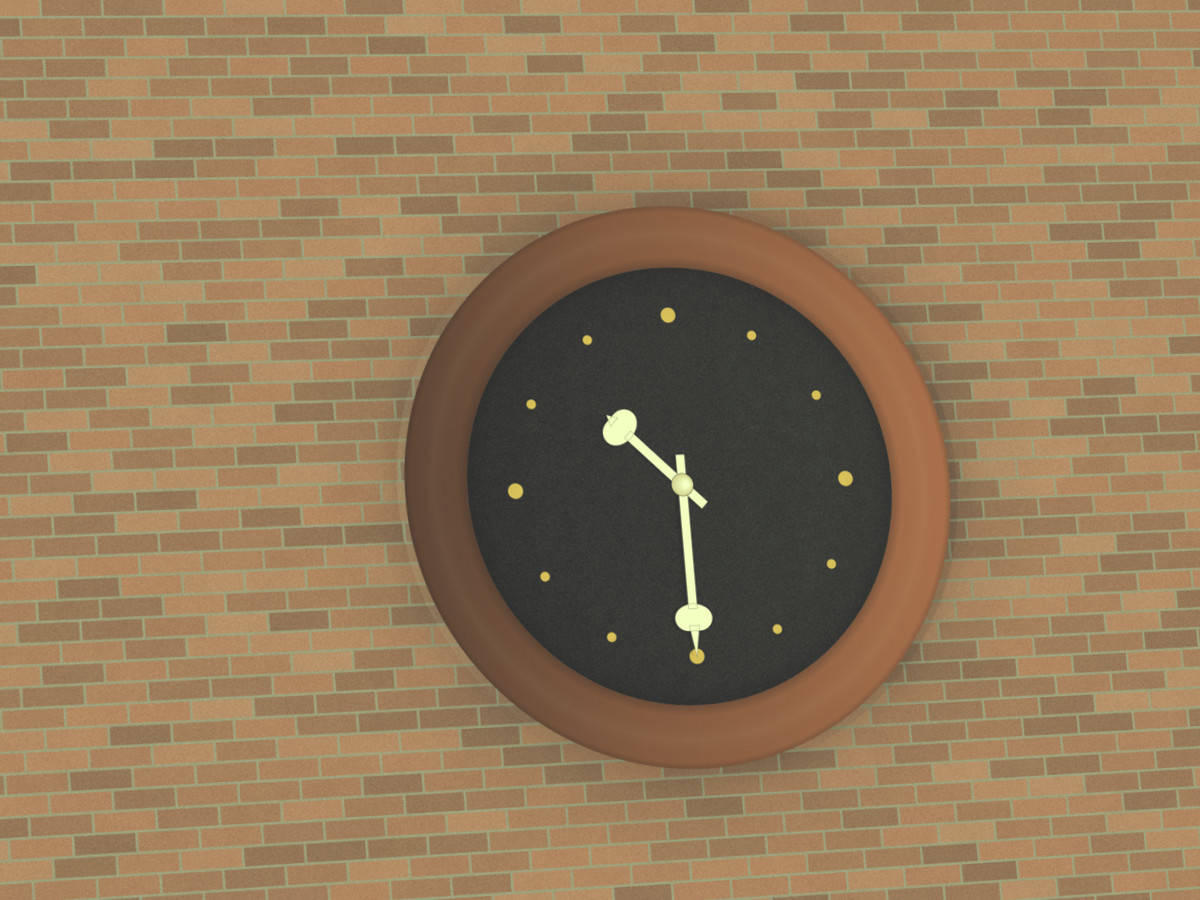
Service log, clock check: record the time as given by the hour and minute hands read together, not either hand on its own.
10:30
